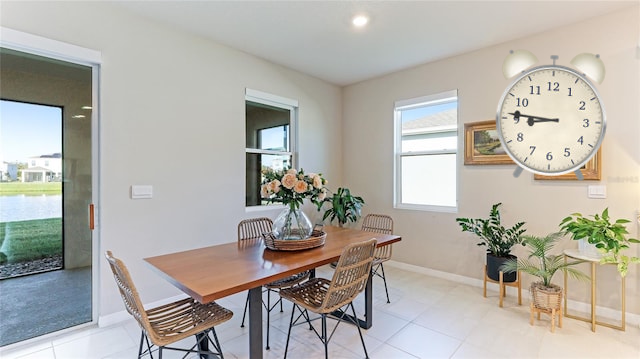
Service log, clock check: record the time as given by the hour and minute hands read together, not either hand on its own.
8:46
